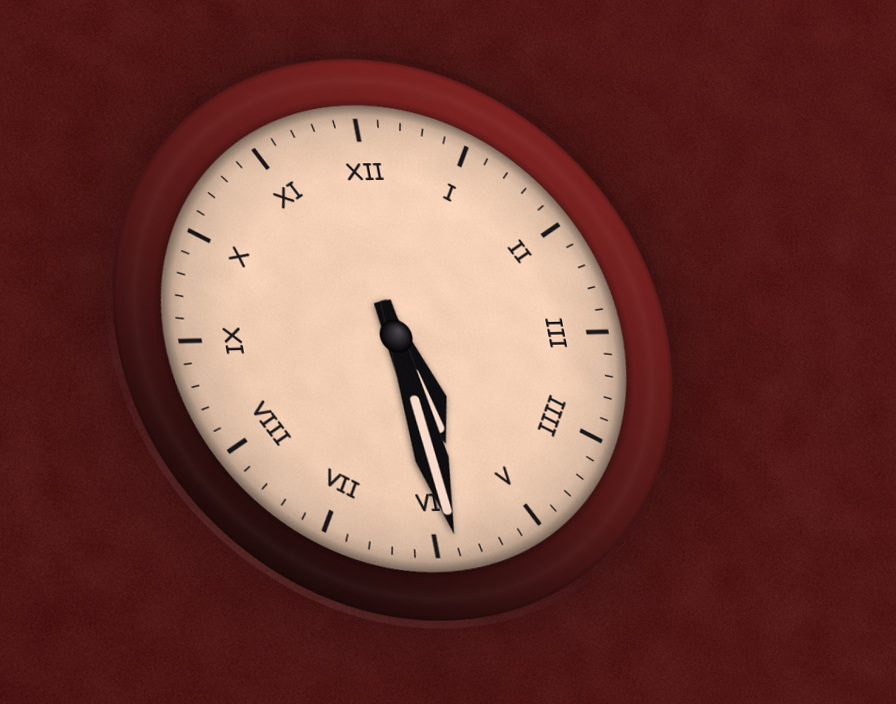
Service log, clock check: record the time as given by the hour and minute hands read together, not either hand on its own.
5:29
